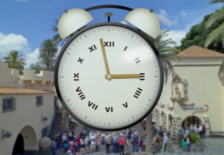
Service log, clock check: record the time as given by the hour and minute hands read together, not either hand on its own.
2:58
